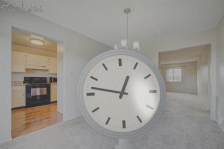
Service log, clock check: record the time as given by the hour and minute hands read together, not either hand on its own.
12:47
